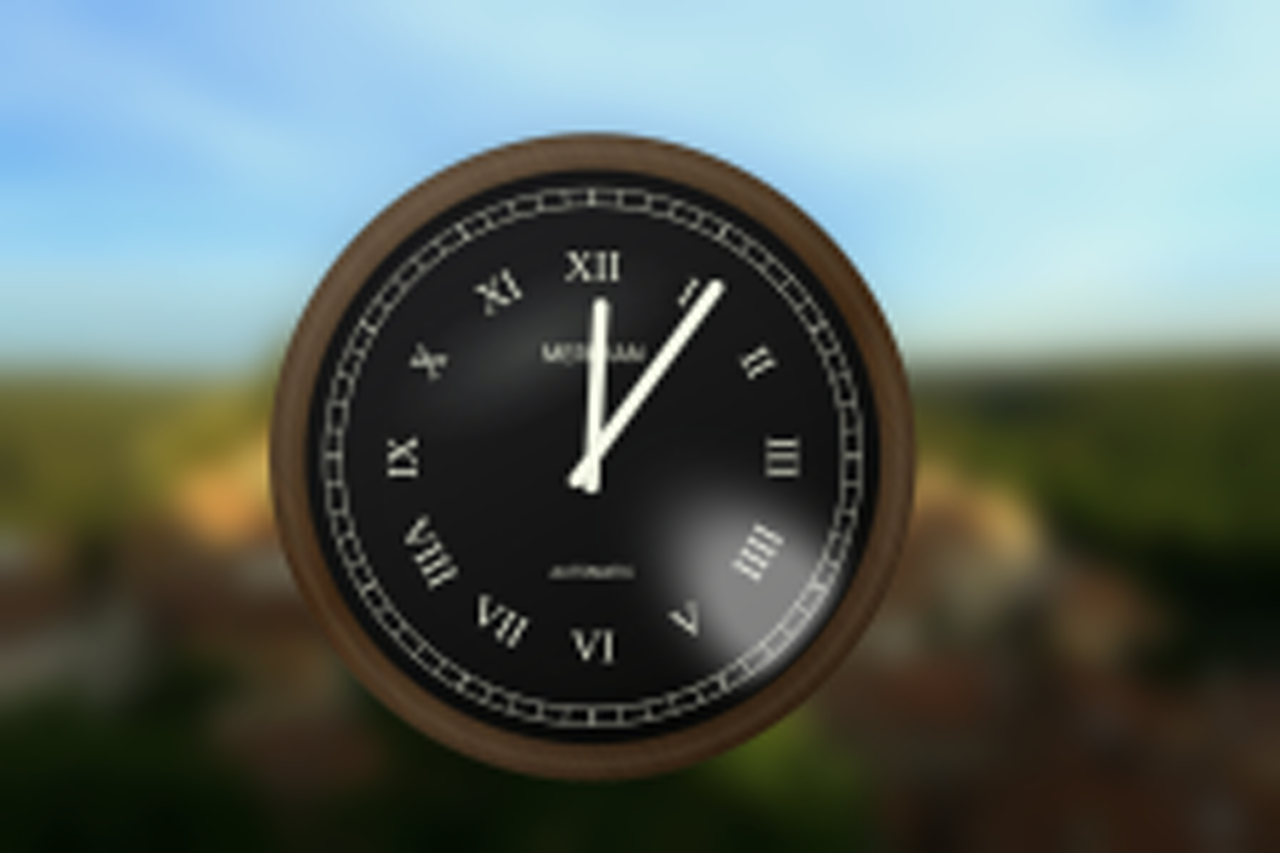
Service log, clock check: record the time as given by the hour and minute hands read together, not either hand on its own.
12:06
